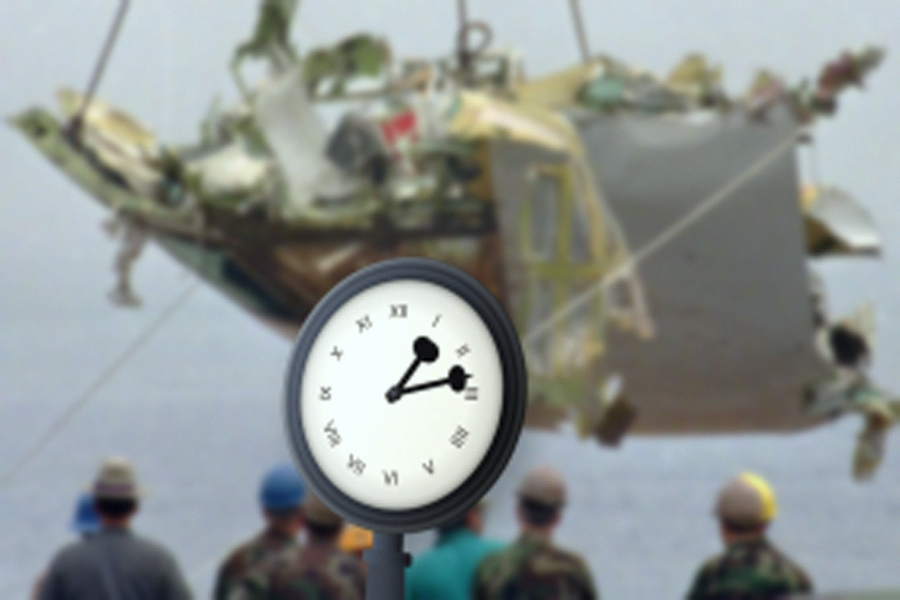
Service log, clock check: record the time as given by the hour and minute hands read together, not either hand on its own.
1:13
